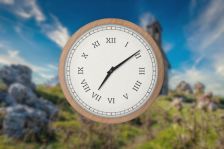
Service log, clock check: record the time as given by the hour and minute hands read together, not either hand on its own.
7:09
